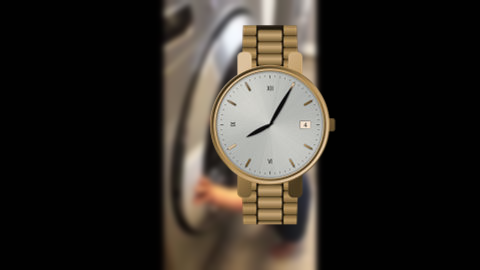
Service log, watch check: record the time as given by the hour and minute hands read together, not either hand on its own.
8:05
